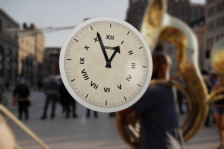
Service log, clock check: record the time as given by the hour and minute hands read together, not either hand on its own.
12:56
